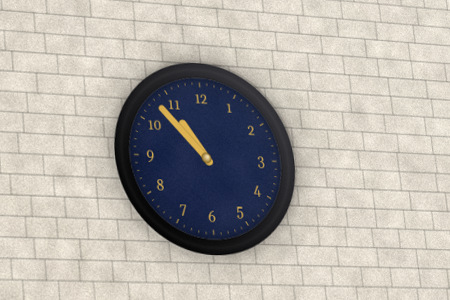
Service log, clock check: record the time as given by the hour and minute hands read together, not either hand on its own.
10:53
